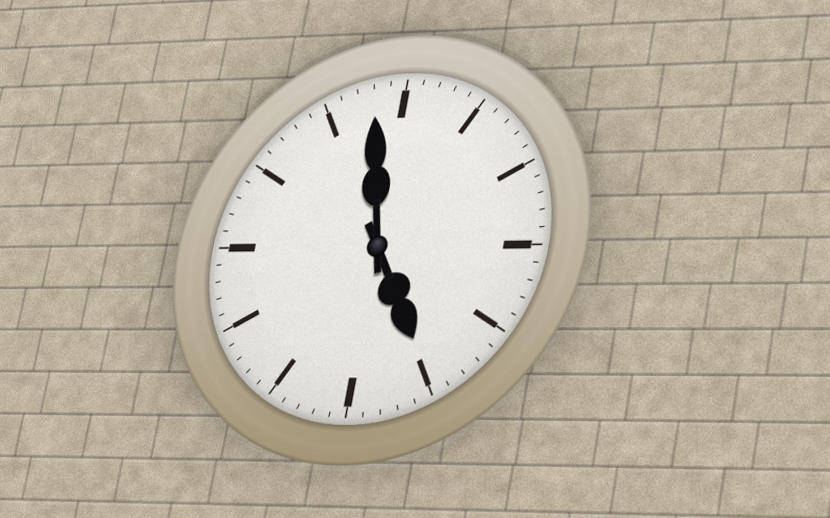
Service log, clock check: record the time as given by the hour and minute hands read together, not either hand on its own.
4:58
